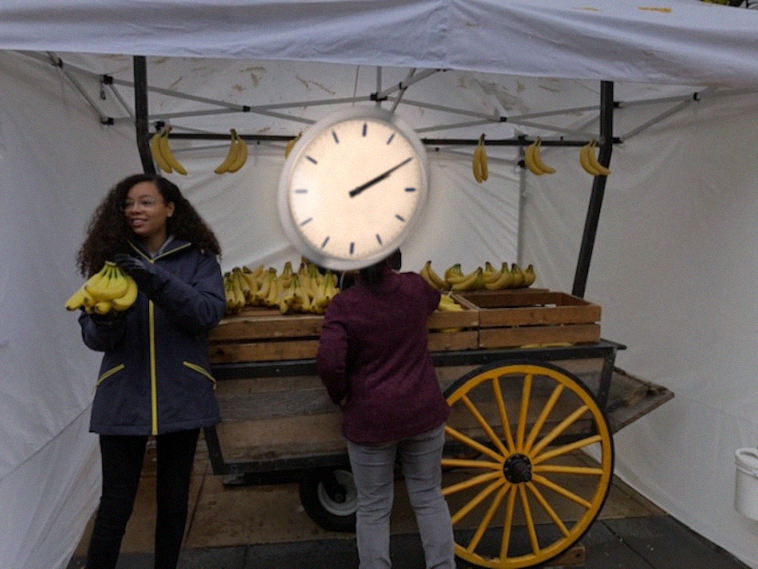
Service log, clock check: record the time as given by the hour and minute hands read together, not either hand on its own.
2:10
